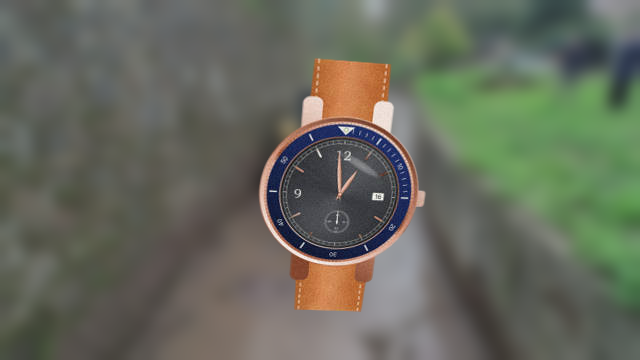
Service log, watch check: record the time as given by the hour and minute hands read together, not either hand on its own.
12:59
